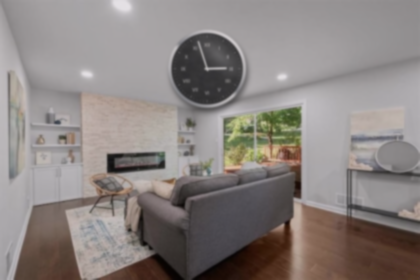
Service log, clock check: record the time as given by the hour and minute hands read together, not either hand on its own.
2:57
